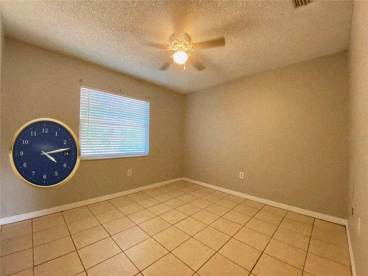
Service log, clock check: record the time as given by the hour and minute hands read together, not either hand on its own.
4:13
